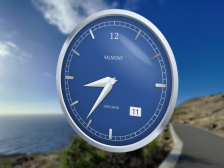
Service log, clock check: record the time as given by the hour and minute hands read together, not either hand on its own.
8:36
